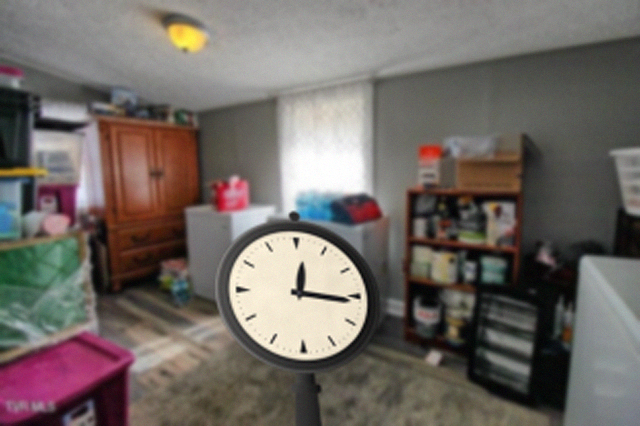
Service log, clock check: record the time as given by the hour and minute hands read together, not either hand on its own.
12:16
